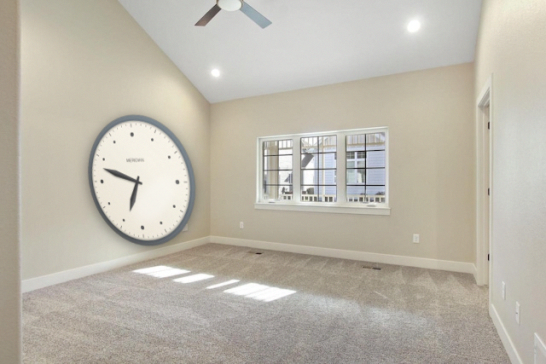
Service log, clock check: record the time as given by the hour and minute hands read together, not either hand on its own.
6:48
